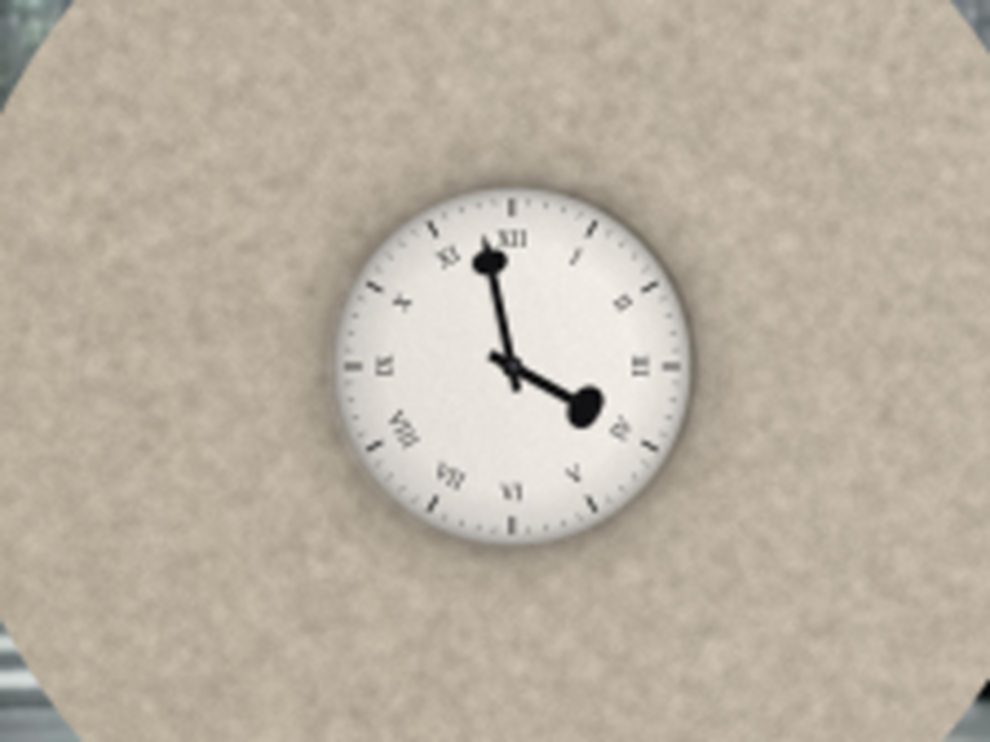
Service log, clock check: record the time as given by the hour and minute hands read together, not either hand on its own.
3:58
